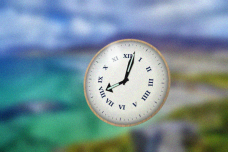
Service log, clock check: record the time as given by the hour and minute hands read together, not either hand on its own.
8:02
